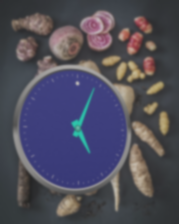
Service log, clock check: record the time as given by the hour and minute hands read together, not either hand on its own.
5:04
